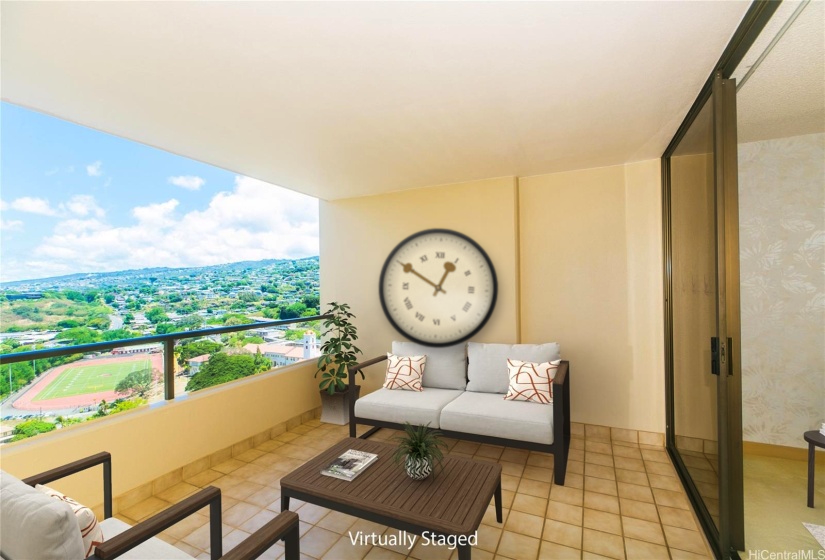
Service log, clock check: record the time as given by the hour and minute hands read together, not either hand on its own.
12:50
